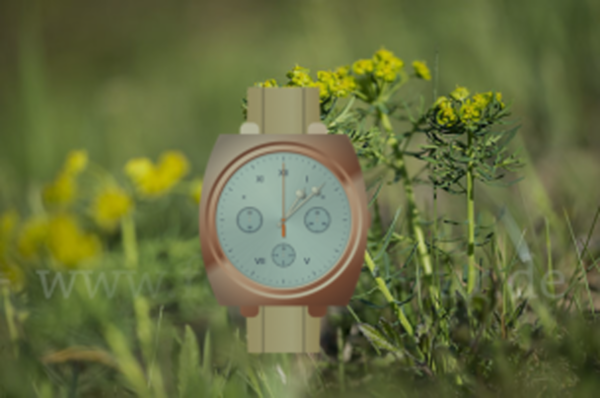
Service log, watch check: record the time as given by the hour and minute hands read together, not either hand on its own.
1:08
